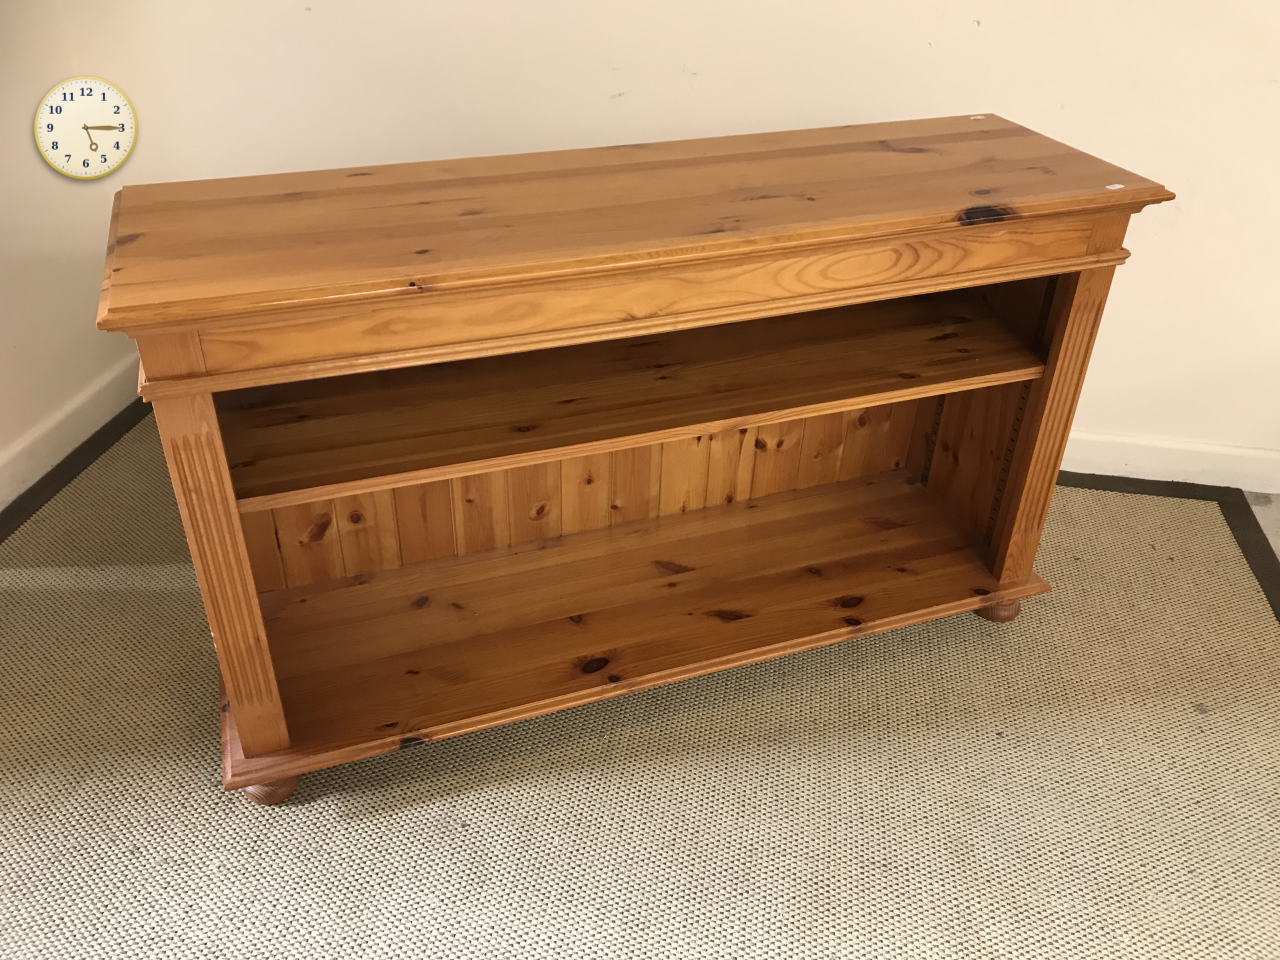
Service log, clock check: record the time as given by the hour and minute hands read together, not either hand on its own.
5:15
